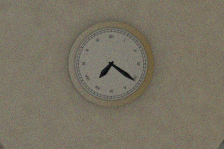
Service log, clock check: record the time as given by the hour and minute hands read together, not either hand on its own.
7:21
